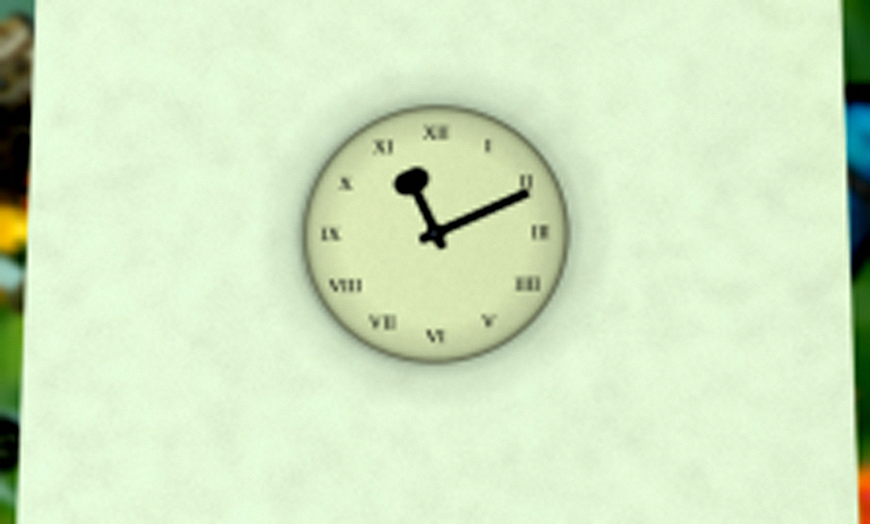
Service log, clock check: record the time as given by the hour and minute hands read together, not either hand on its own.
11:11
